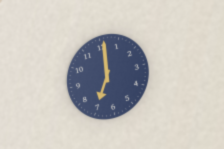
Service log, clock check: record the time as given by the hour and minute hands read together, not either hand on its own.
7:01
